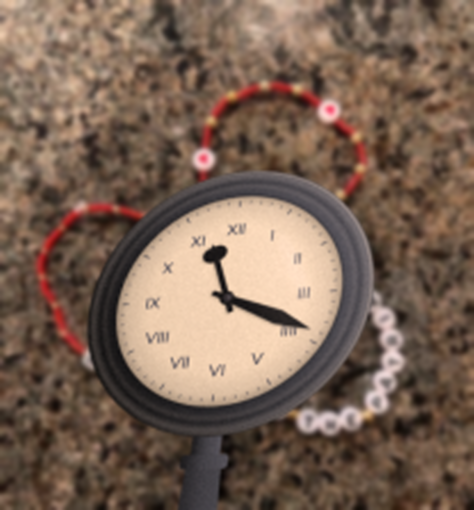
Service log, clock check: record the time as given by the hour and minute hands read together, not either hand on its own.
11:19
